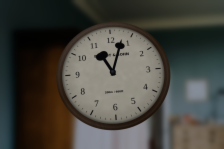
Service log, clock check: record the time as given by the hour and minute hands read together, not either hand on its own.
11:03
